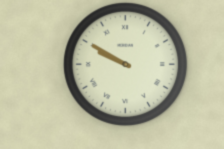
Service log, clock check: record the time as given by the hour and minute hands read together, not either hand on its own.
9:50
